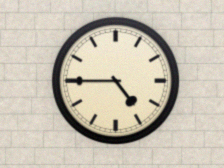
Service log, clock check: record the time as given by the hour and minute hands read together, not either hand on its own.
4:45
